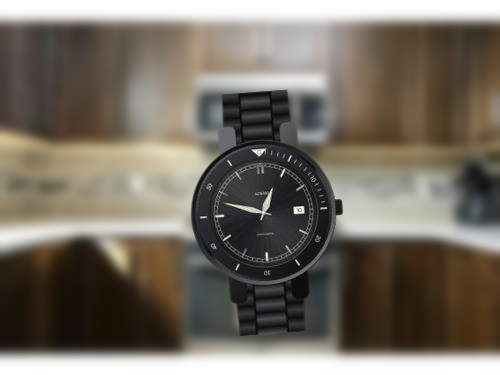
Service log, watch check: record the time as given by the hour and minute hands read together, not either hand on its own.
12:48
